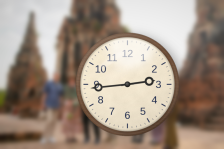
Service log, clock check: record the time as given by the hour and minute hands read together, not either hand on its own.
2:44
